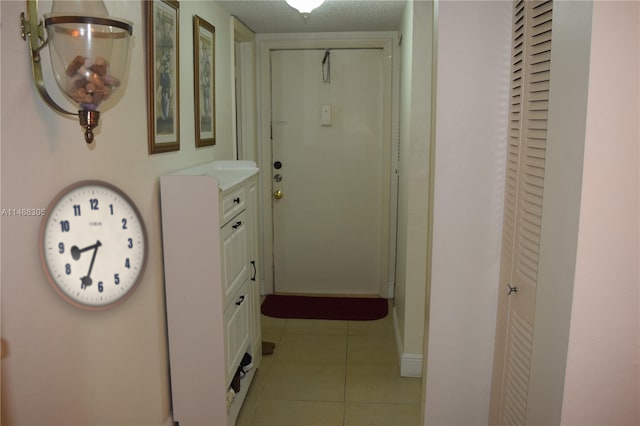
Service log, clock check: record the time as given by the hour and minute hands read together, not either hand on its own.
8:34
